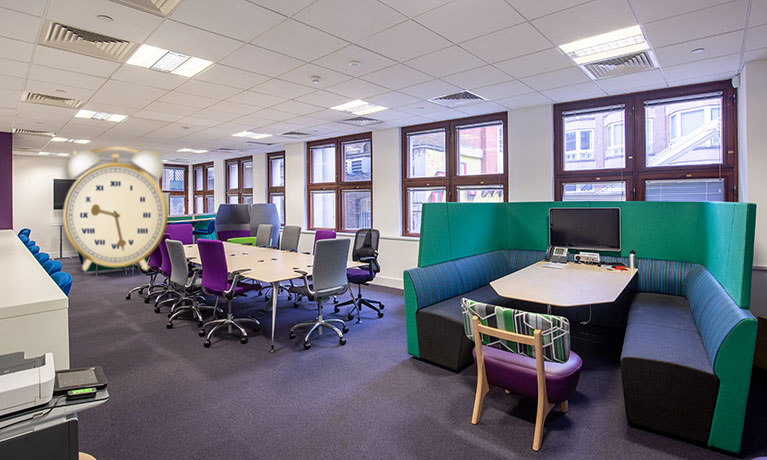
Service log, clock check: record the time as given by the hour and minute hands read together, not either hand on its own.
9:28
